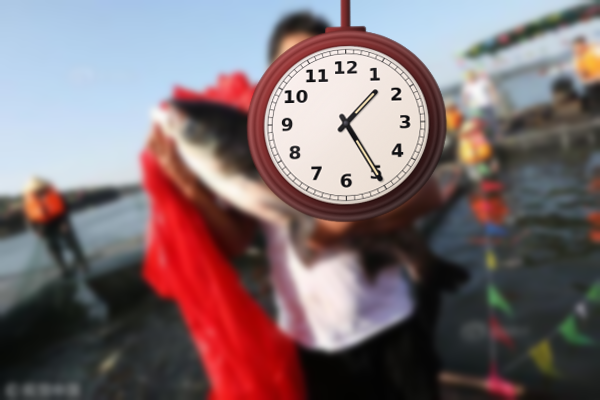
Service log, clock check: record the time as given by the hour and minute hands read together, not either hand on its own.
1:25
